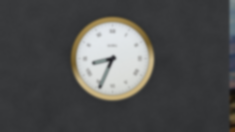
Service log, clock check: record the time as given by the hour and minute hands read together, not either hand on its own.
8:34
